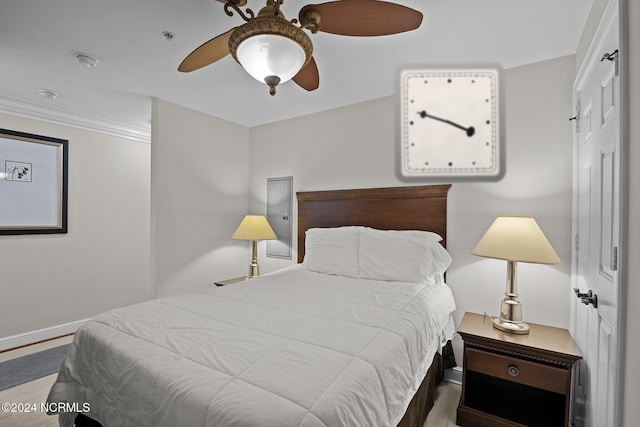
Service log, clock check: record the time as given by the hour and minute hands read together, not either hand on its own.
3:48
